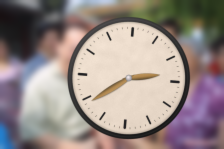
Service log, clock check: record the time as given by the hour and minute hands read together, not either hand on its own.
2:39
